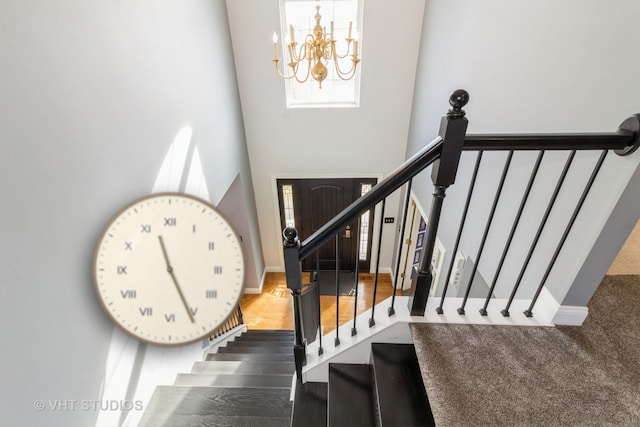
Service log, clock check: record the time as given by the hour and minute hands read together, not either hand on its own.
11:26
